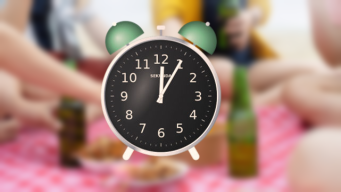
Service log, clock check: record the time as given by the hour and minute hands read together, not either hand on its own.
12:05
